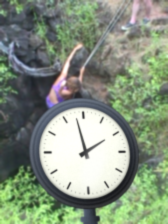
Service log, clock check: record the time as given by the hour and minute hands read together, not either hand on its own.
1:58
